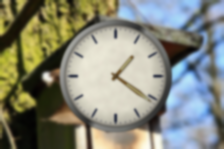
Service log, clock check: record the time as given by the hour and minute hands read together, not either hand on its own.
1:21
